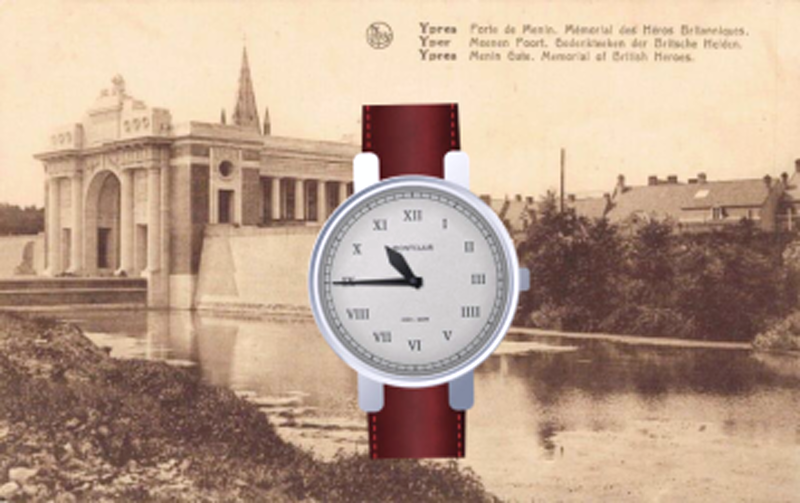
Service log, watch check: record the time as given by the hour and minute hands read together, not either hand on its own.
10:45
